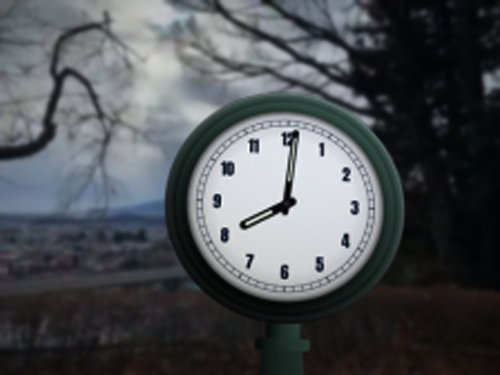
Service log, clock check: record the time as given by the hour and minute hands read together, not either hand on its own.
8:01
